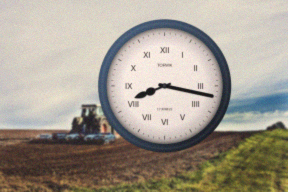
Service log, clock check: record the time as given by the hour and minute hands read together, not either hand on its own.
8:17
